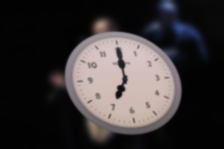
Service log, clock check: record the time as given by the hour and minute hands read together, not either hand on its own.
7:00
